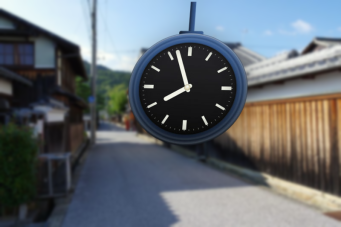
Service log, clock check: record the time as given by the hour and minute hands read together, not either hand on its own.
7:57
